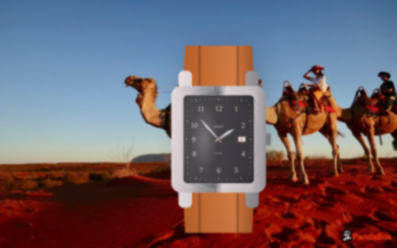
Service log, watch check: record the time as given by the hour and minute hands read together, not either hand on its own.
1:53
